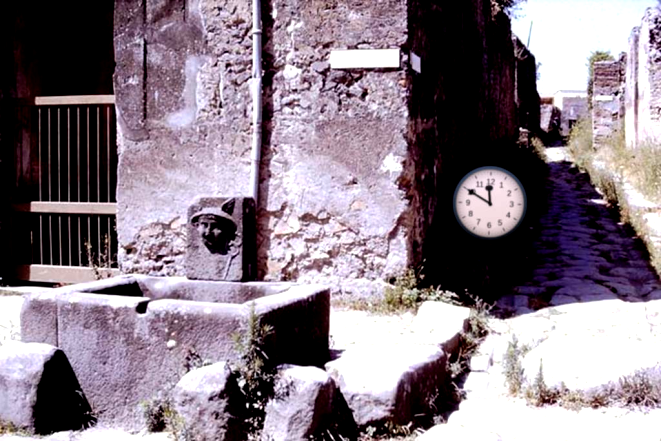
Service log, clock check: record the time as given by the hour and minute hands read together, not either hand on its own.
11:50
